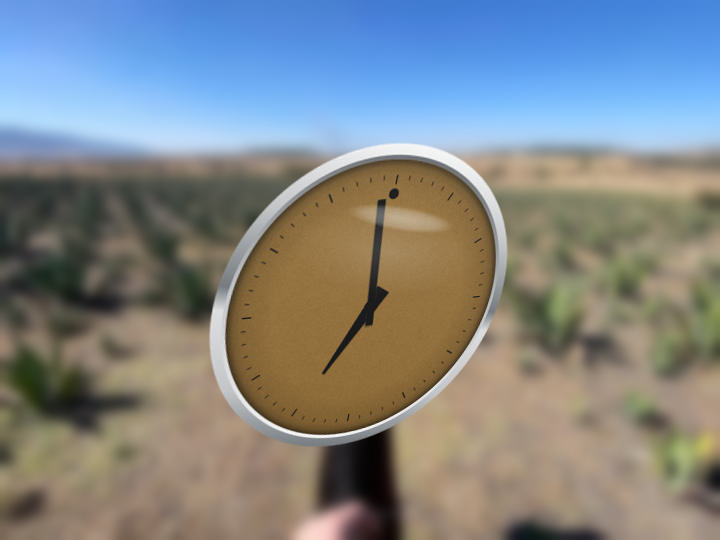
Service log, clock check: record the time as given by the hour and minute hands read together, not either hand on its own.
6:59
